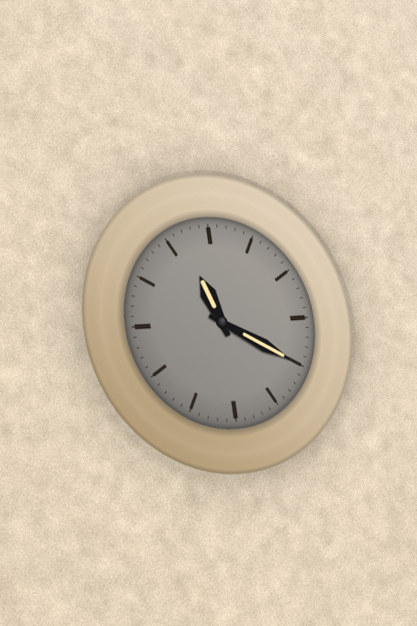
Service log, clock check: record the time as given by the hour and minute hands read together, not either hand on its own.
11:20
